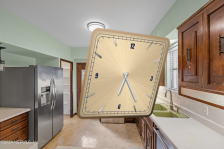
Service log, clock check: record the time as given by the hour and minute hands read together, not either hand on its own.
6:24
